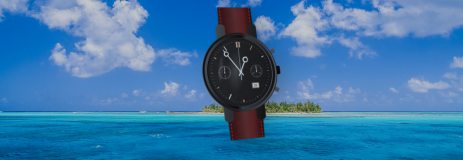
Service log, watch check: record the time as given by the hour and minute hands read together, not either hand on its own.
12:54
